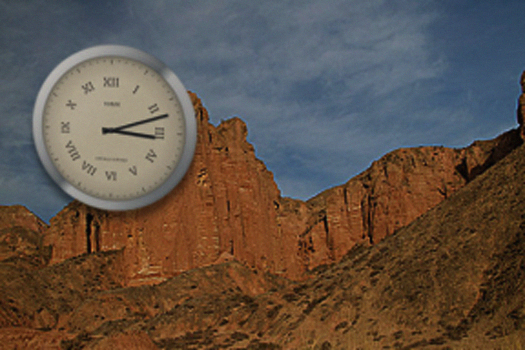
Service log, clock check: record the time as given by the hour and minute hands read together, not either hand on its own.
3:12
